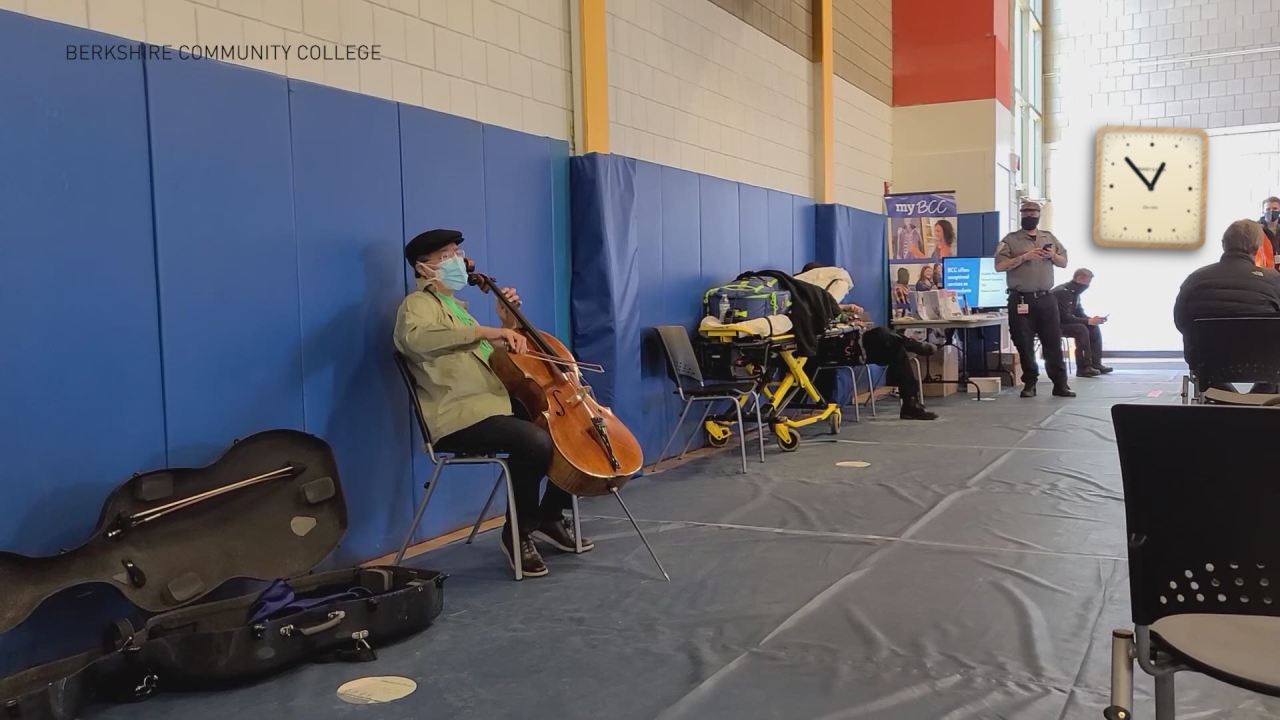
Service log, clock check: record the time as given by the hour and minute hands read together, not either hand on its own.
12:53
